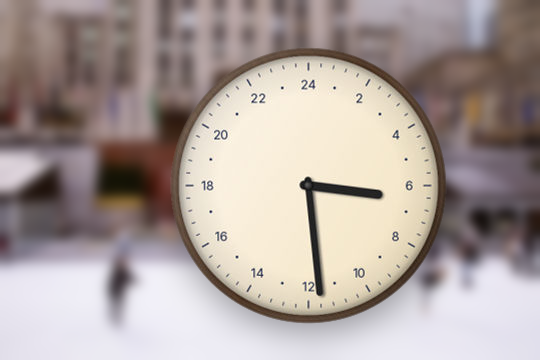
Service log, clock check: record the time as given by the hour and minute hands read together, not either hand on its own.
6:29
